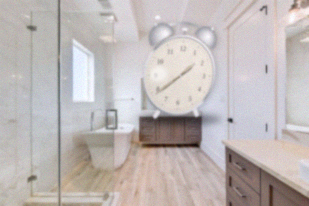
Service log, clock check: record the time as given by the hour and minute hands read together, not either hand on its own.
1:39
